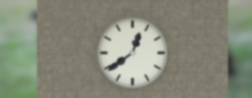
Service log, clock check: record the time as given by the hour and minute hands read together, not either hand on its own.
12:39
